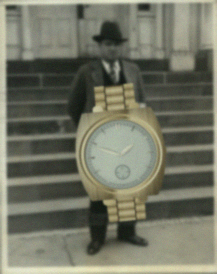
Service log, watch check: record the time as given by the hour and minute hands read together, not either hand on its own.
1:49
